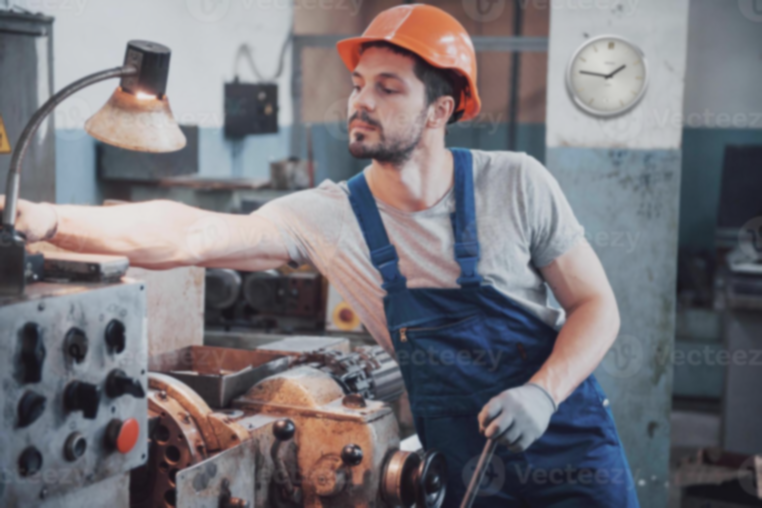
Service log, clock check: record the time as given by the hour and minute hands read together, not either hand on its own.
1:46
